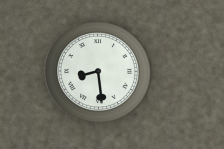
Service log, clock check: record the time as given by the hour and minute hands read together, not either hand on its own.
8:29
